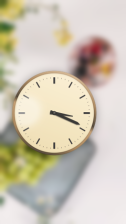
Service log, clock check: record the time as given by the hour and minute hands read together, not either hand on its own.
3:19
